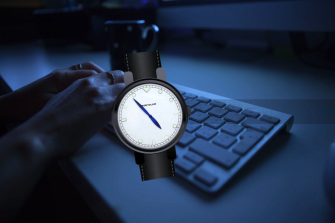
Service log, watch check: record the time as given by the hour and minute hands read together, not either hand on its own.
4:54
